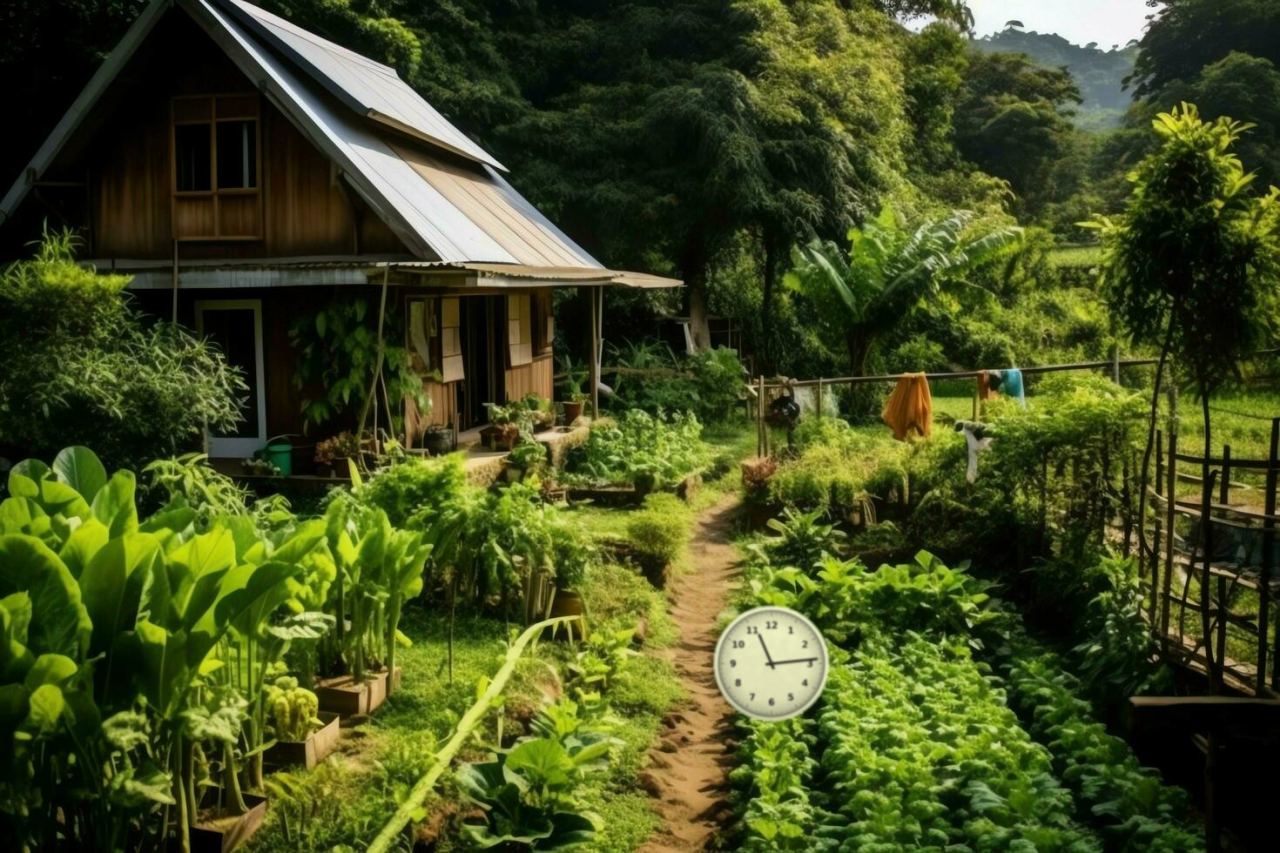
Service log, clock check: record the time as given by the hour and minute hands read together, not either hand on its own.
11:14
